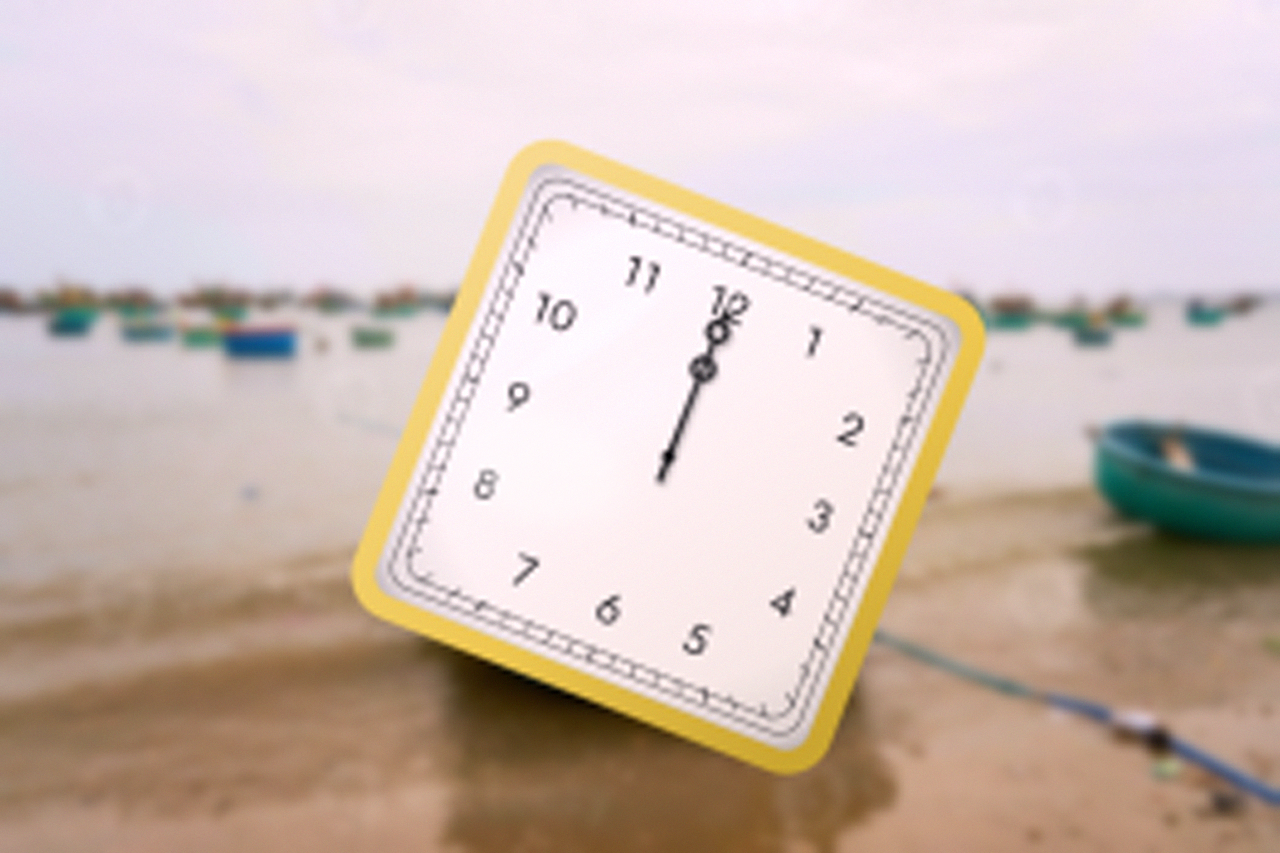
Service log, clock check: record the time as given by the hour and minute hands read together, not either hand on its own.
12:00
